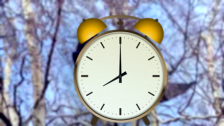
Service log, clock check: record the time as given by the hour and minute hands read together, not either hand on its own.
8:00
